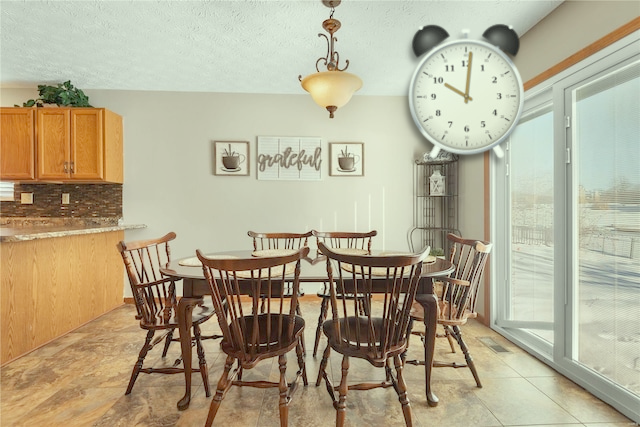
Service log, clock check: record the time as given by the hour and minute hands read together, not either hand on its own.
10:01
